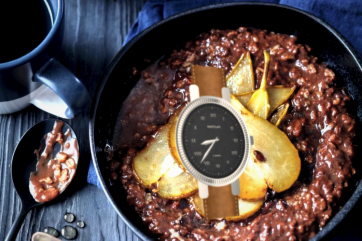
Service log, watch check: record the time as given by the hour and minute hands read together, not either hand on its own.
8:37
